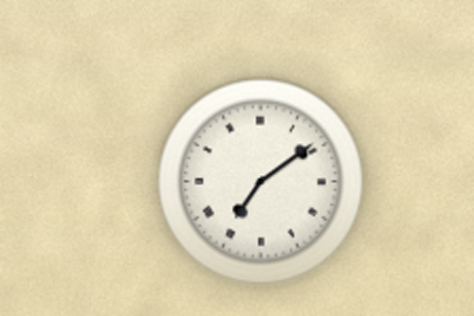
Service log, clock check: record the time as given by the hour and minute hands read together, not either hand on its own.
7:09
